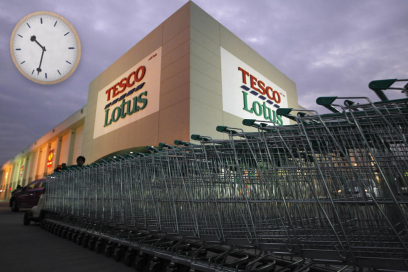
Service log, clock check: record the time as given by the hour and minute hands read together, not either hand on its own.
10:33
